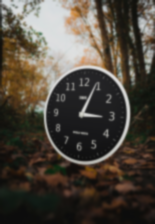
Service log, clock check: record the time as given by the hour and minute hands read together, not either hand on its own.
3:04
